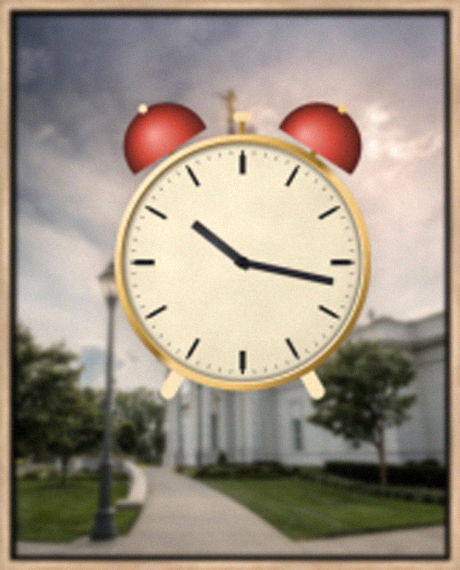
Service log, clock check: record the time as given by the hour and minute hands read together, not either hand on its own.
10:17
